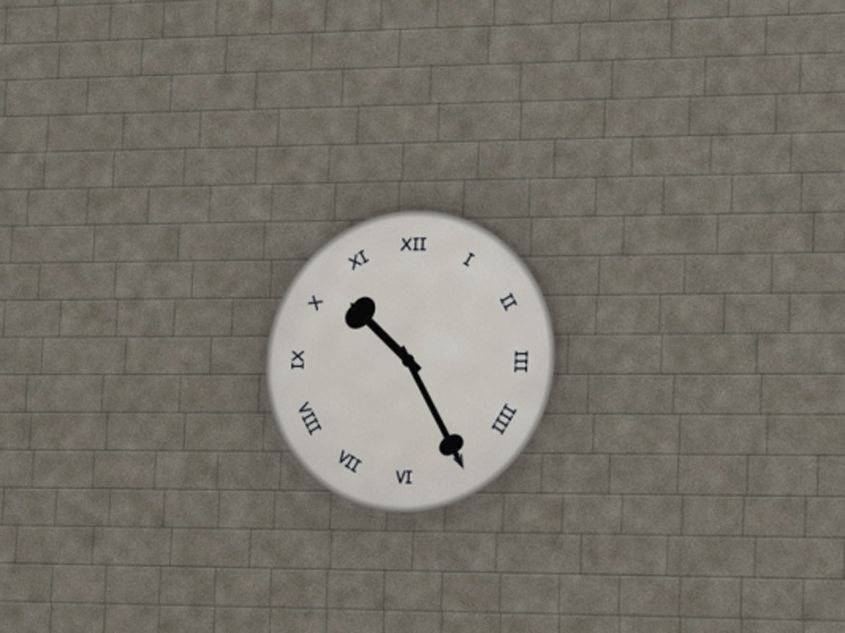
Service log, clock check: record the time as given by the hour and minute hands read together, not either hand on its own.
10:25
